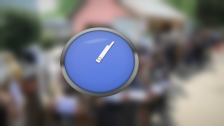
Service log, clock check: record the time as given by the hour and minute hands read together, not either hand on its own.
1:06
